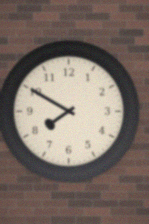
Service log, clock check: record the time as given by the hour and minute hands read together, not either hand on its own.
7:50
